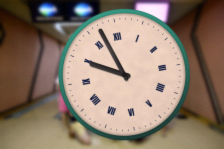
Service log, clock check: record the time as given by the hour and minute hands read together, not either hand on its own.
9:57
